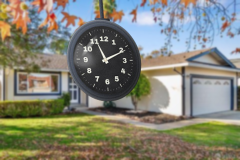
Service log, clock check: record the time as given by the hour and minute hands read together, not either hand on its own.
11:11
